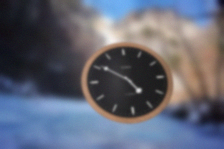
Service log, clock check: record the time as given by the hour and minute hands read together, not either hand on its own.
4:51
